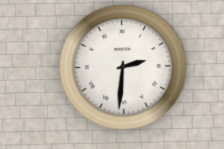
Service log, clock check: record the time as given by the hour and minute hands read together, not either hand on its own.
2:31
